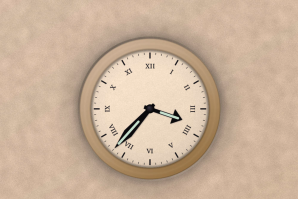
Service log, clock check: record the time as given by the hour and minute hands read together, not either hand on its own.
3:37
